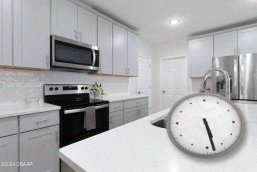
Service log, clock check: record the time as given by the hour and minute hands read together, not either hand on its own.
5:28
